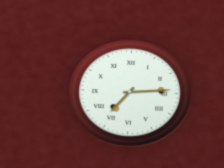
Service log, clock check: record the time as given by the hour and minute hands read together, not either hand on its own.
7:14
